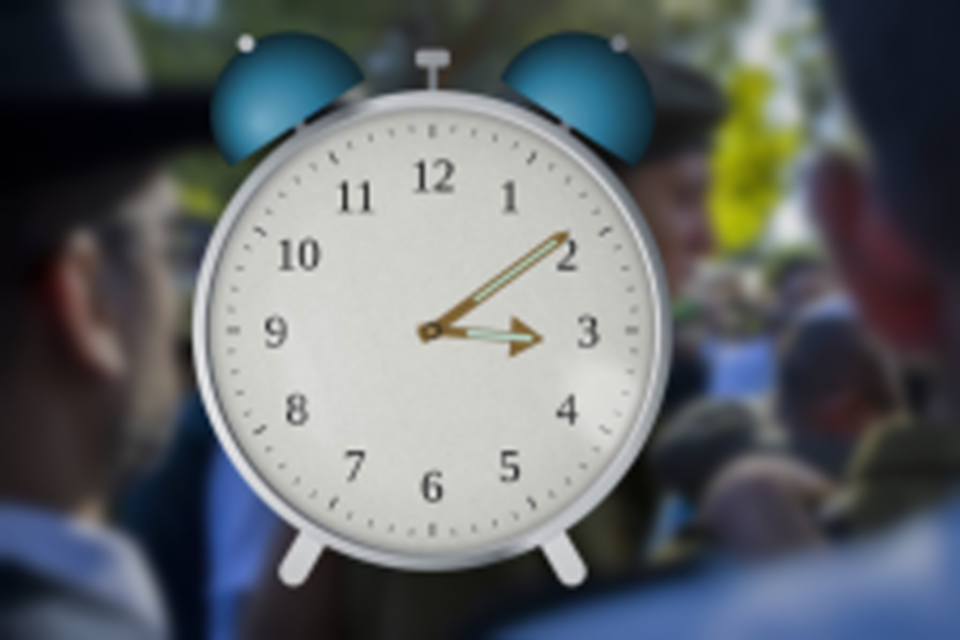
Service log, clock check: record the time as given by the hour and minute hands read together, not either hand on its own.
3:09
